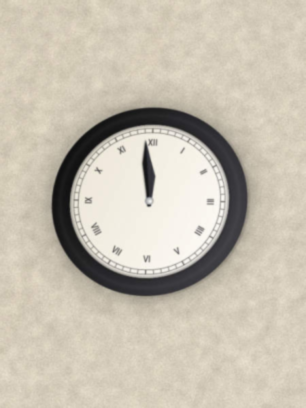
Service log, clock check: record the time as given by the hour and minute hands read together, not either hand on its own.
11:59
